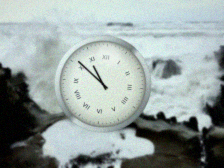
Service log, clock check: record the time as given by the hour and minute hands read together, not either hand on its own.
10:51
